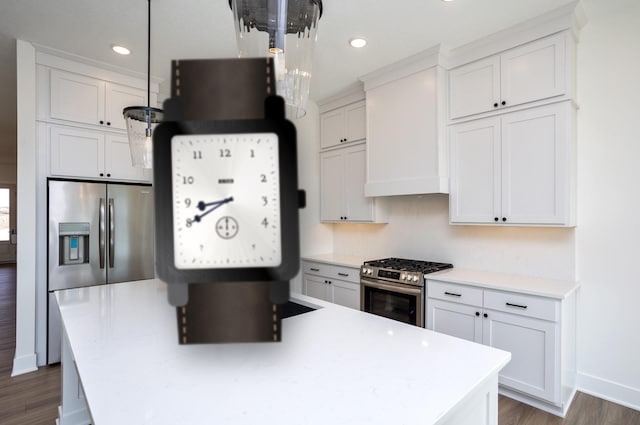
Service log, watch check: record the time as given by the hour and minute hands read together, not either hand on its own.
8:40
